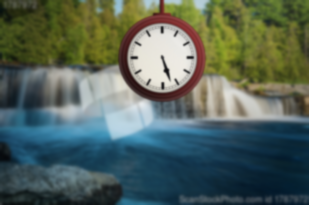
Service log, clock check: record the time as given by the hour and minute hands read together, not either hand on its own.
5:27
